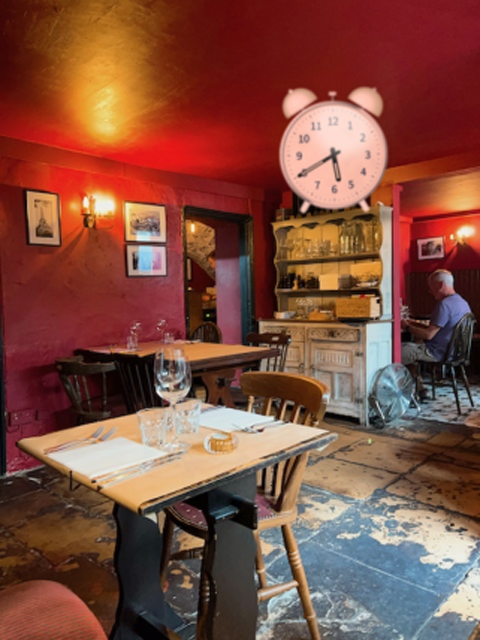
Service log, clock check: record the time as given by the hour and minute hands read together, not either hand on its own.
5:40
